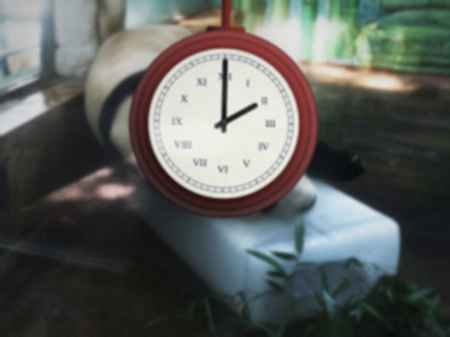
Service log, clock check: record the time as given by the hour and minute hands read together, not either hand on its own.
2:00
